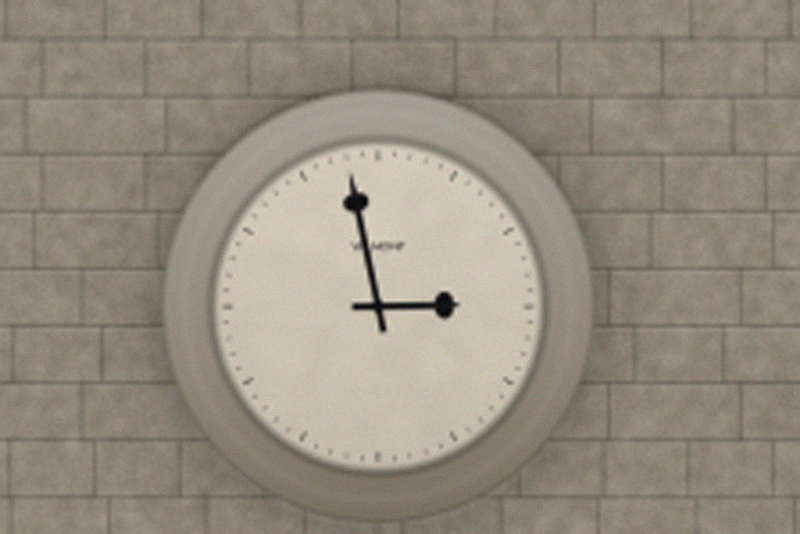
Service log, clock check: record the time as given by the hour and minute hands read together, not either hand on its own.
2:58
